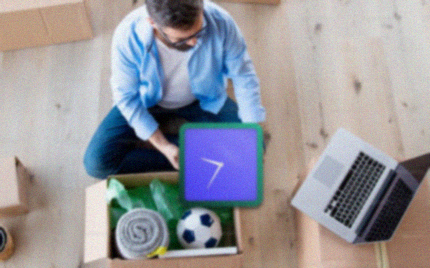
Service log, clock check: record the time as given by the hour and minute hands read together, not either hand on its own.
9:35
